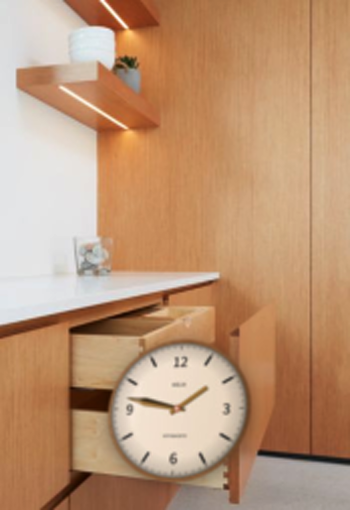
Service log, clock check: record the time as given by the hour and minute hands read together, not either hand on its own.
1:47
